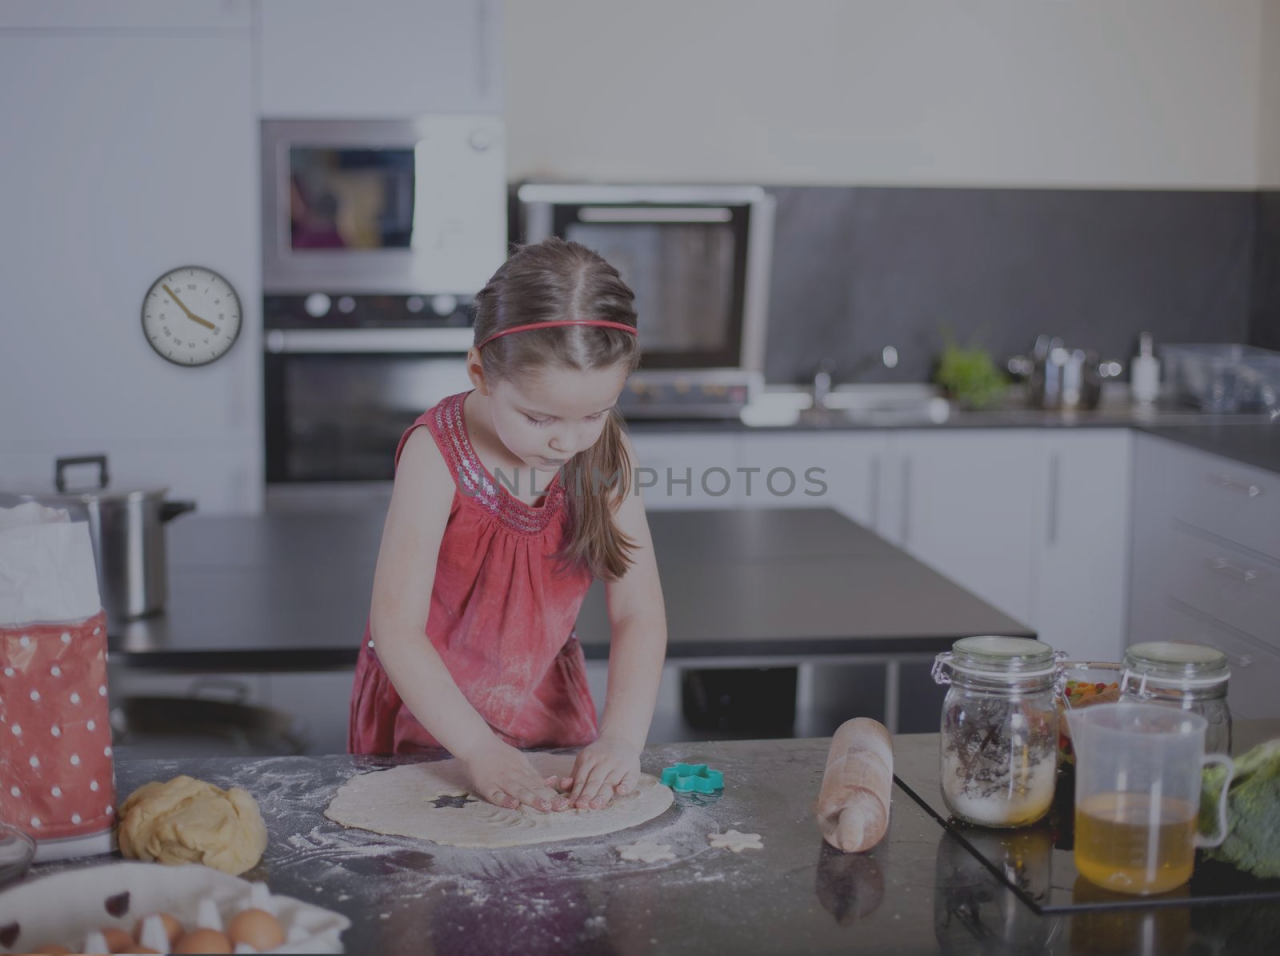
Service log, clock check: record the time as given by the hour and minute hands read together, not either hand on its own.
3:53
